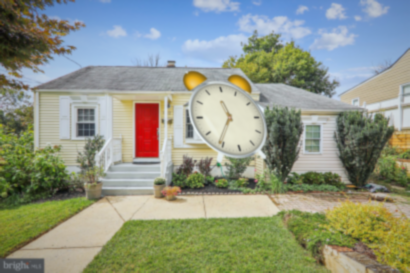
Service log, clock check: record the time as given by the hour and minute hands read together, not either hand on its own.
11:36
